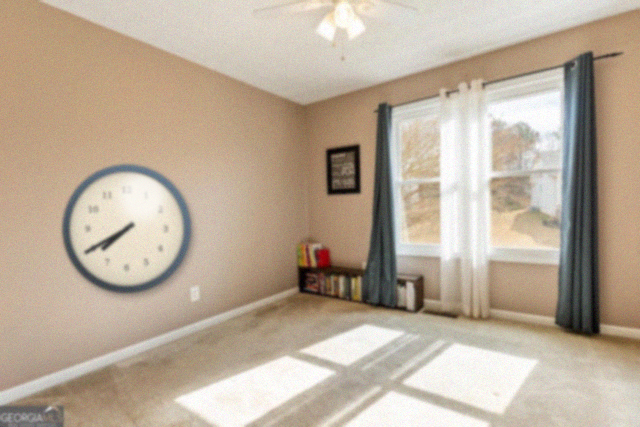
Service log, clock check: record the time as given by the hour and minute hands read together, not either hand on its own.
7:40
